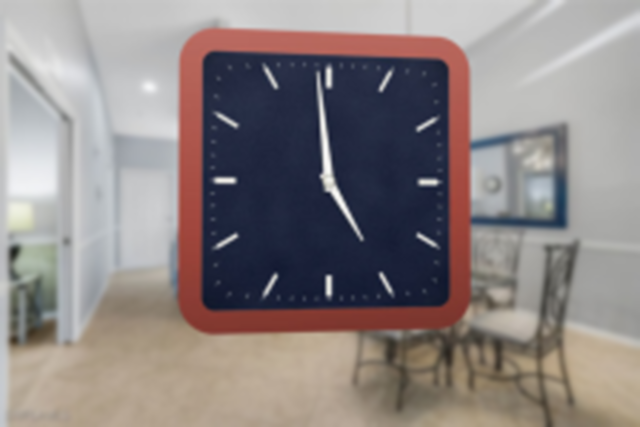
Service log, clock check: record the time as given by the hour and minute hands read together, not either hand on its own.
4:59
